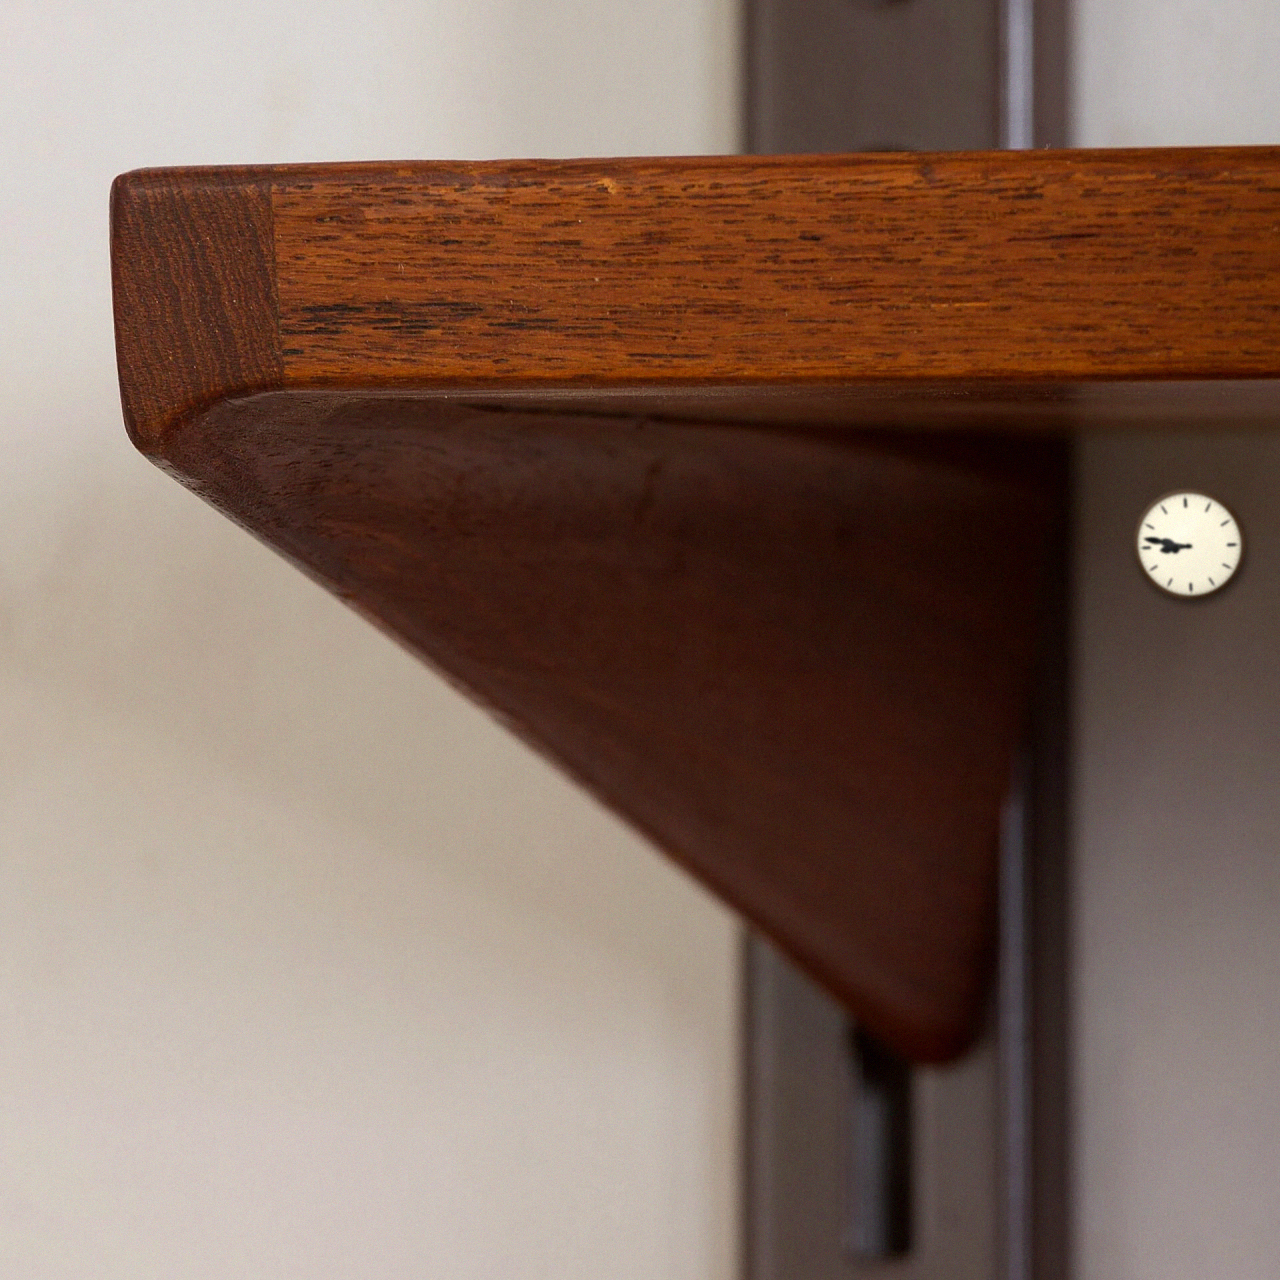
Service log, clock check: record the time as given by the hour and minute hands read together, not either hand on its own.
8:47
